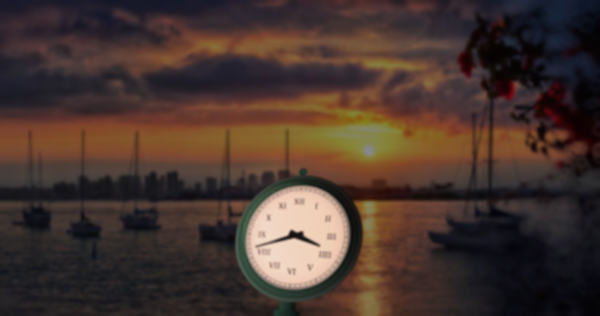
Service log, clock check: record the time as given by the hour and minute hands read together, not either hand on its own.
3:42
